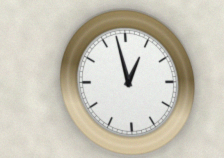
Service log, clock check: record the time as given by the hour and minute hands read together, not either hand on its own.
12:58
